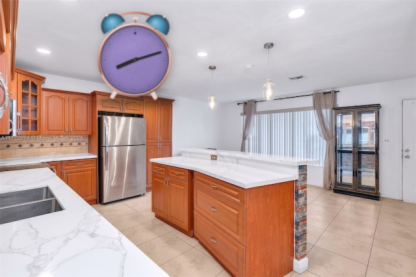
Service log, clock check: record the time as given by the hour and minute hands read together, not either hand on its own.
8:12
